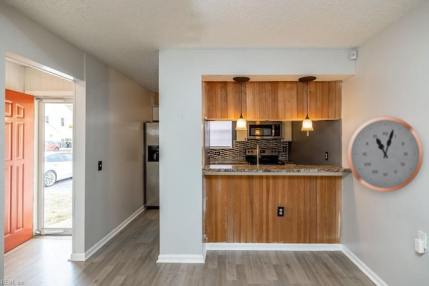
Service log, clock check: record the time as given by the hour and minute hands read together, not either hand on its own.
11:03
